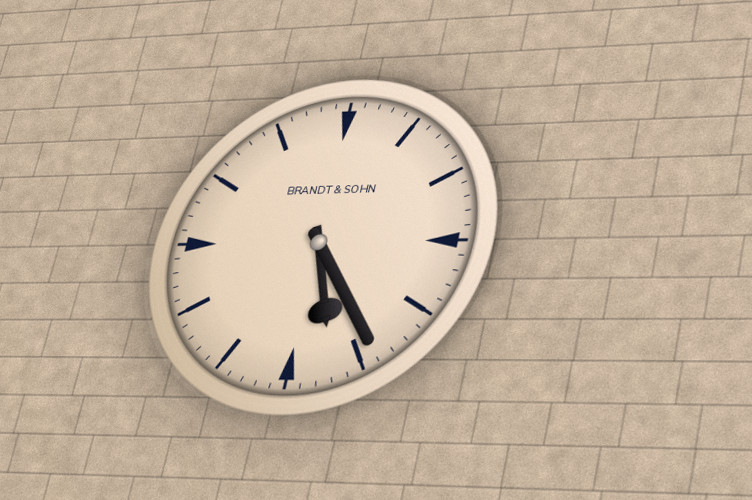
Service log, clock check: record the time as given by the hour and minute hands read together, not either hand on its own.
5:24
